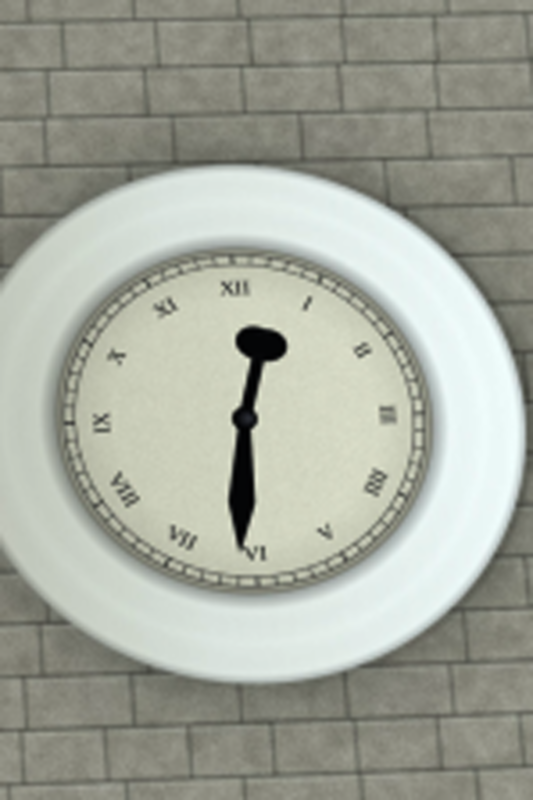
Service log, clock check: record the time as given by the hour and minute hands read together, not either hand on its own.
12:31
